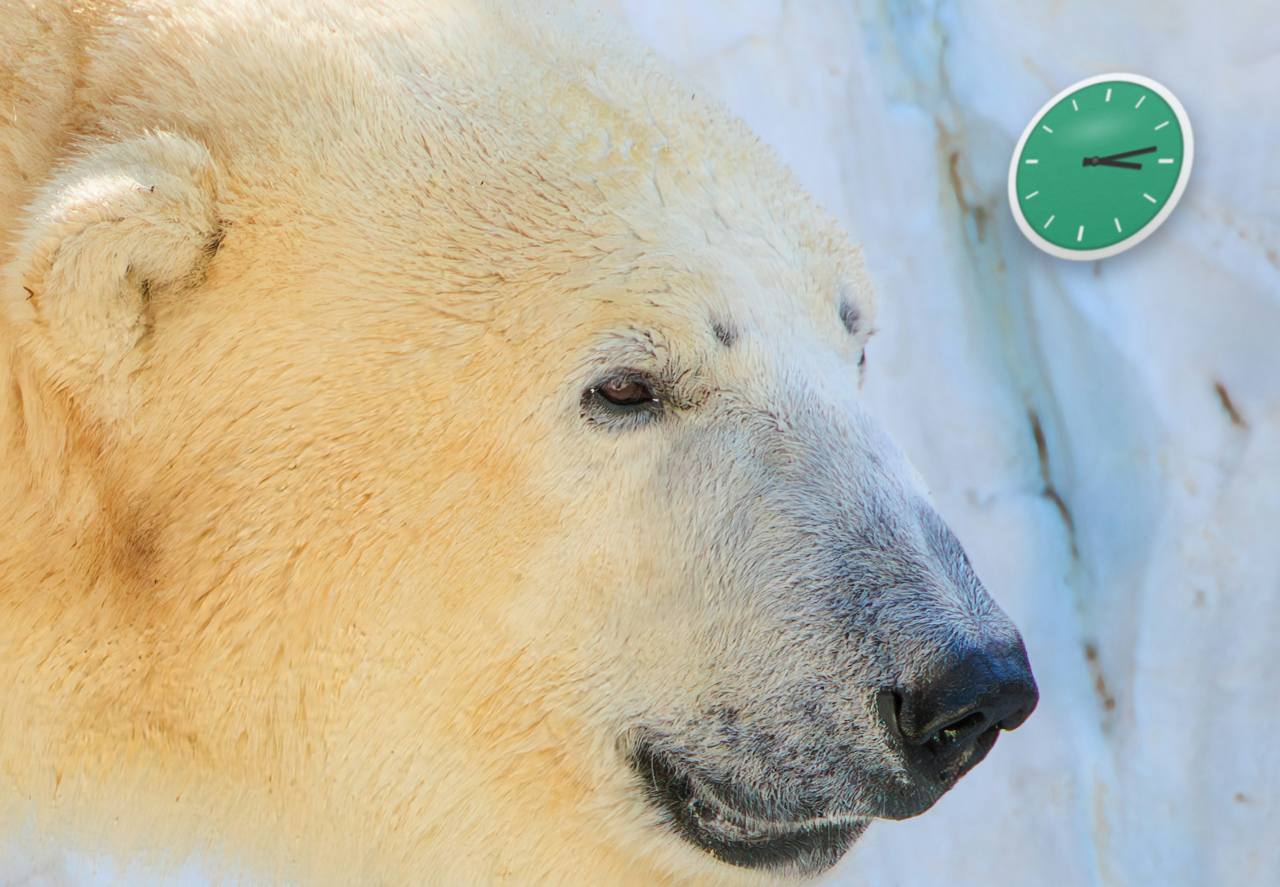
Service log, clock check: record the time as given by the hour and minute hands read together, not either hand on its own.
3:13
